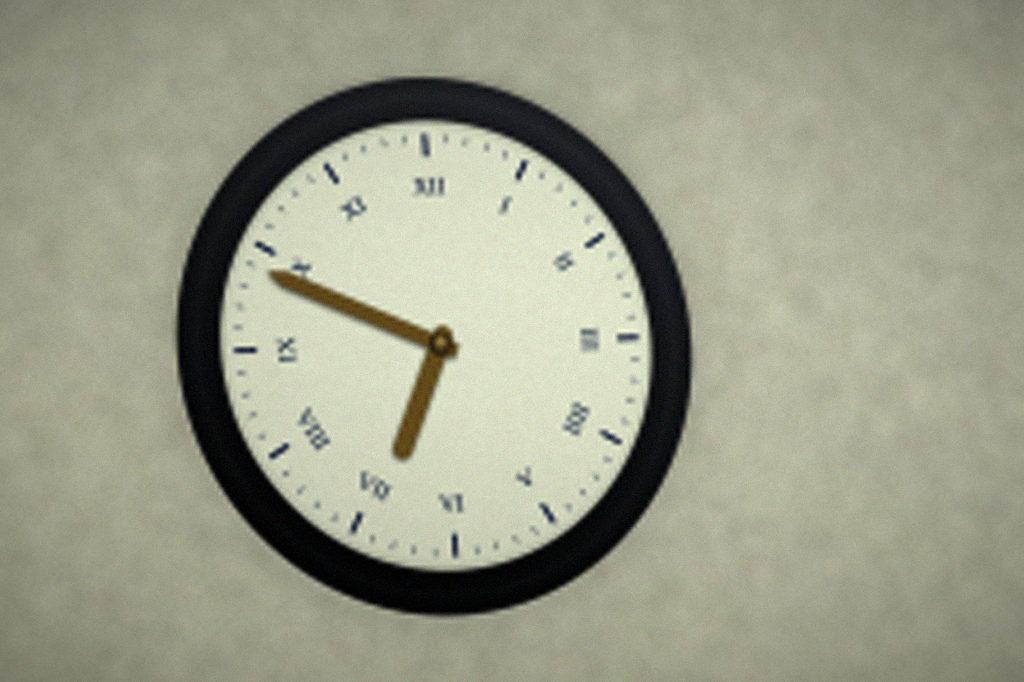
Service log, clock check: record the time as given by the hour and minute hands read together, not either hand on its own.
6:49
